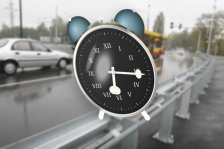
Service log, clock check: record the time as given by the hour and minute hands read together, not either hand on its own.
6:16
